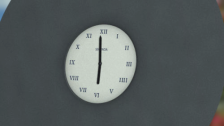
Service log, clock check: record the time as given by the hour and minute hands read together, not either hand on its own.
5:59
